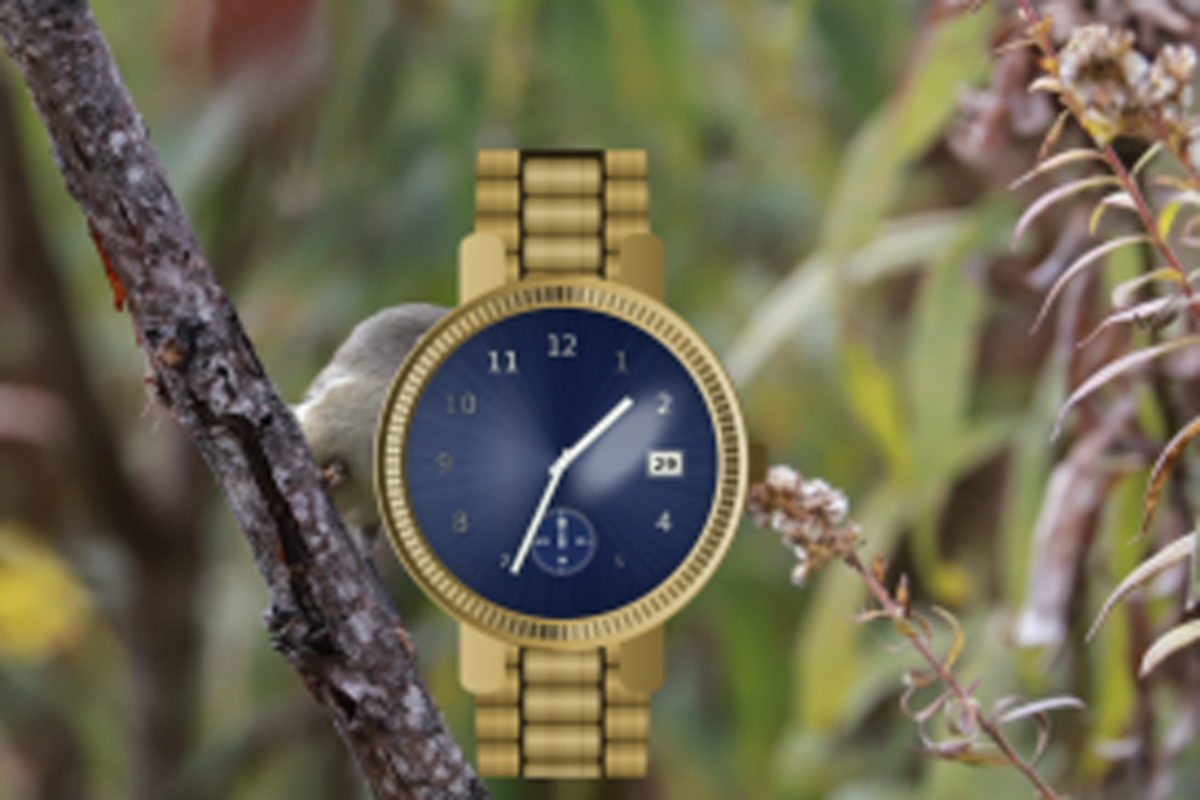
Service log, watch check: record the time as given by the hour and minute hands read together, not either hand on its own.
1:34
